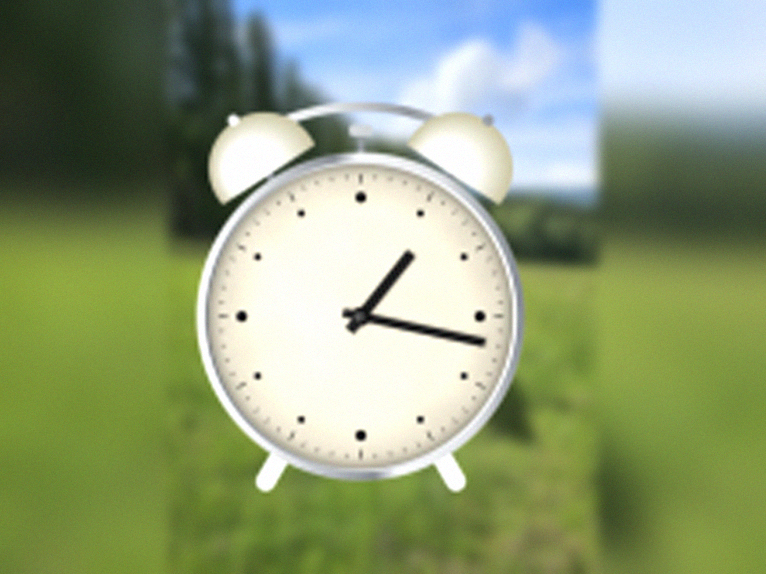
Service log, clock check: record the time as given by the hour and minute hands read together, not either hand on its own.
1:17
